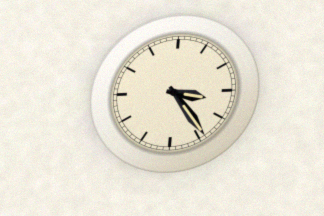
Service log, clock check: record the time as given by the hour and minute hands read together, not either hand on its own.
3:24
